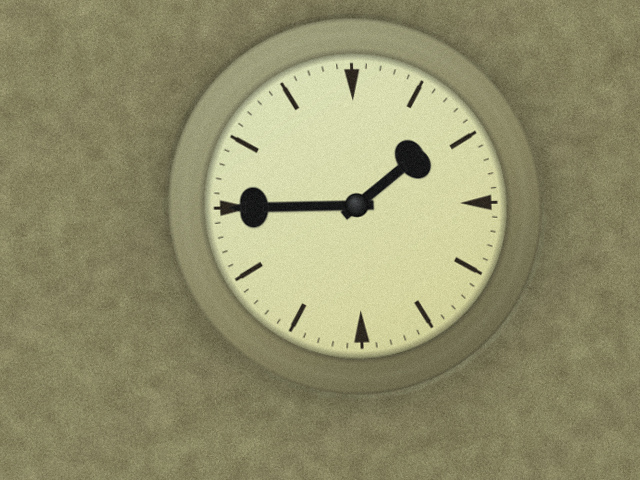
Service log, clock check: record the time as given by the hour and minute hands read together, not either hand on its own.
1:45
